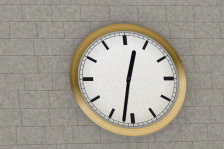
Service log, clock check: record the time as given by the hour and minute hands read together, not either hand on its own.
12:32
